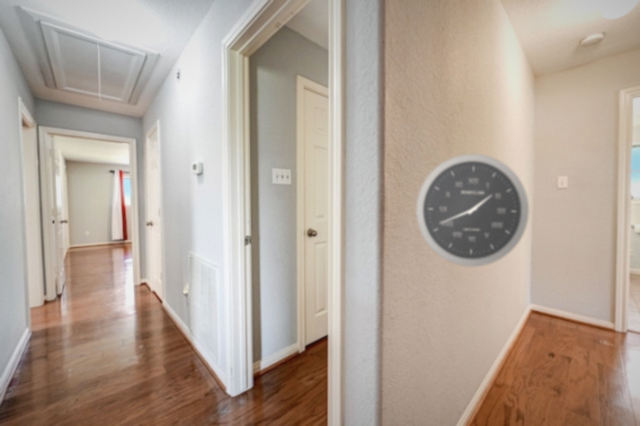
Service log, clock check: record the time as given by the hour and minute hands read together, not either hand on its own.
1:41
